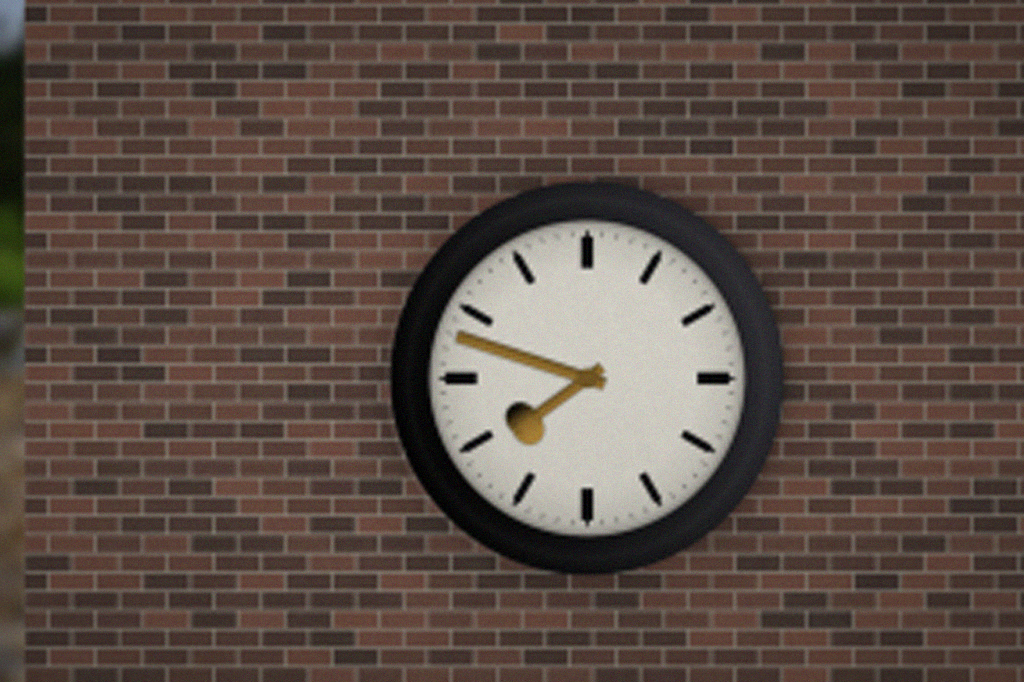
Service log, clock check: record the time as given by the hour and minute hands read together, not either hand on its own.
7:48
